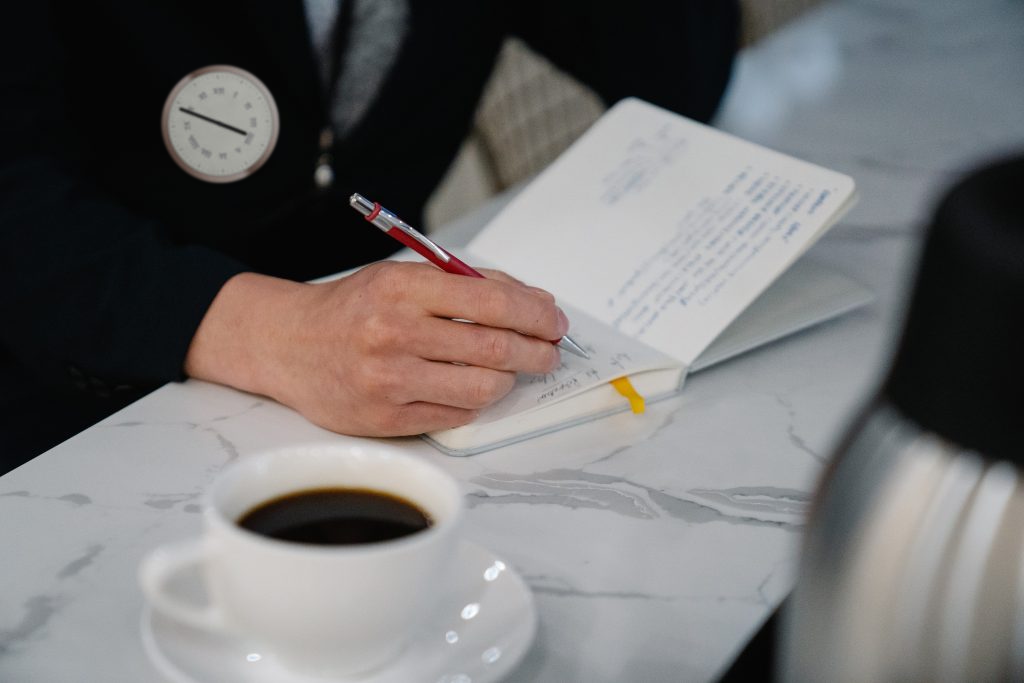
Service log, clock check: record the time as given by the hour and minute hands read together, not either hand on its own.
3:49
